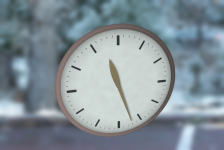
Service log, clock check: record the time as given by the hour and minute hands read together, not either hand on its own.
11:27
